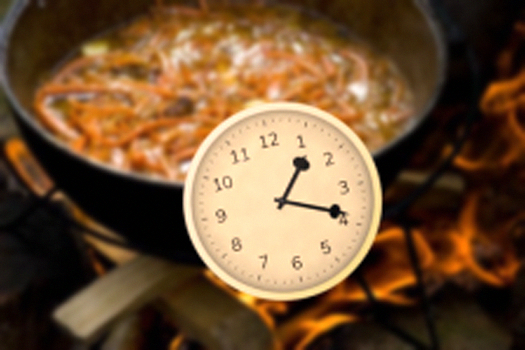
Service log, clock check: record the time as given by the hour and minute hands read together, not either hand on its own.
1:19
